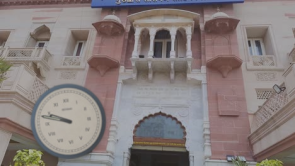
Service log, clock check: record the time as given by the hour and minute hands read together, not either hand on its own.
9:48
